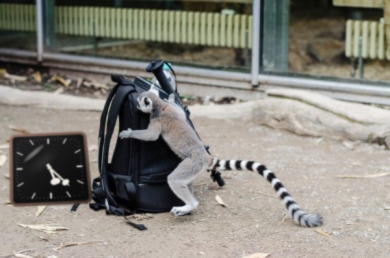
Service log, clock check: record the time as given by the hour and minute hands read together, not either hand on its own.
5:23
